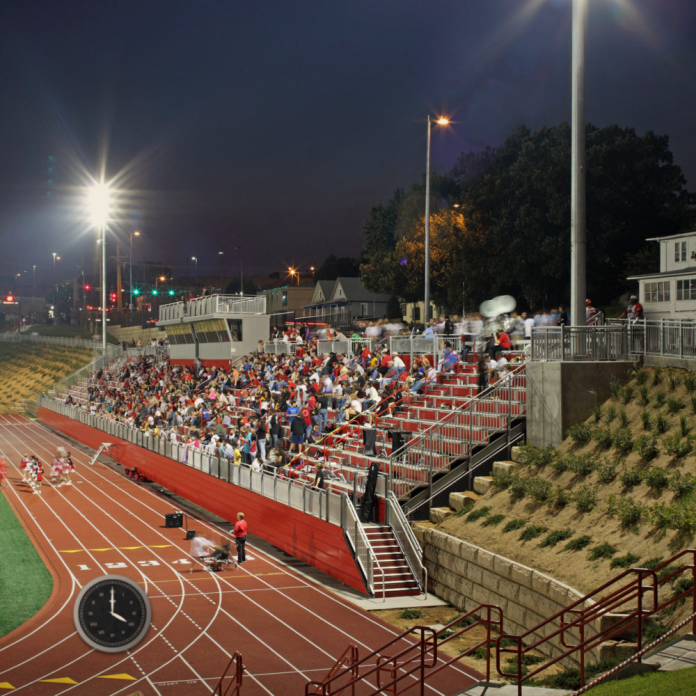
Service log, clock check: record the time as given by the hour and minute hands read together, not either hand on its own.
4:00
